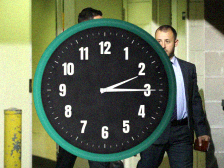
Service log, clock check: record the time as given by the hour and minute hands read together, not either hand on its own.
2:15
